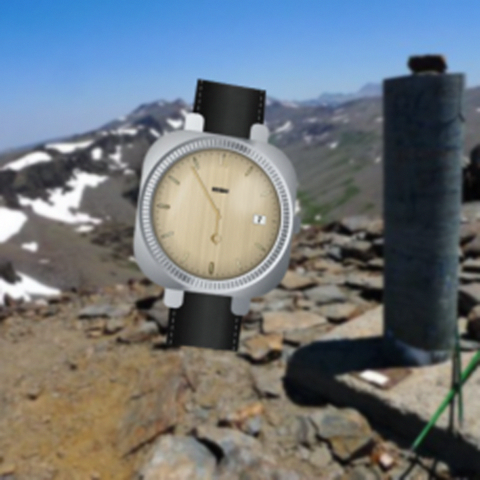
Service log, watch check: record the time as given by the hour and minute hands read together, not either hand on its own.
5:54
